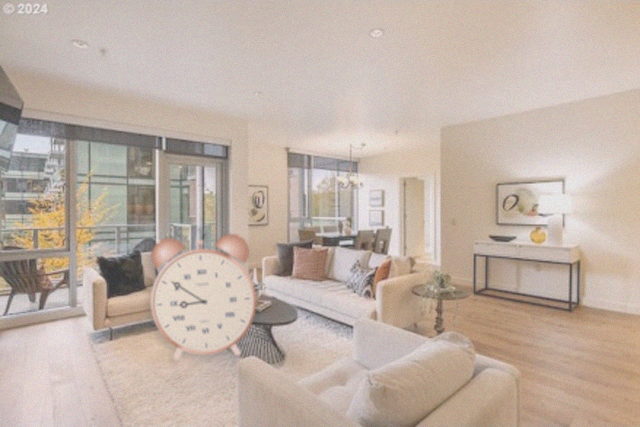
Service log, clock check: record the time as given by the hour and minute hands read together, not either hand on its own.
8:51
